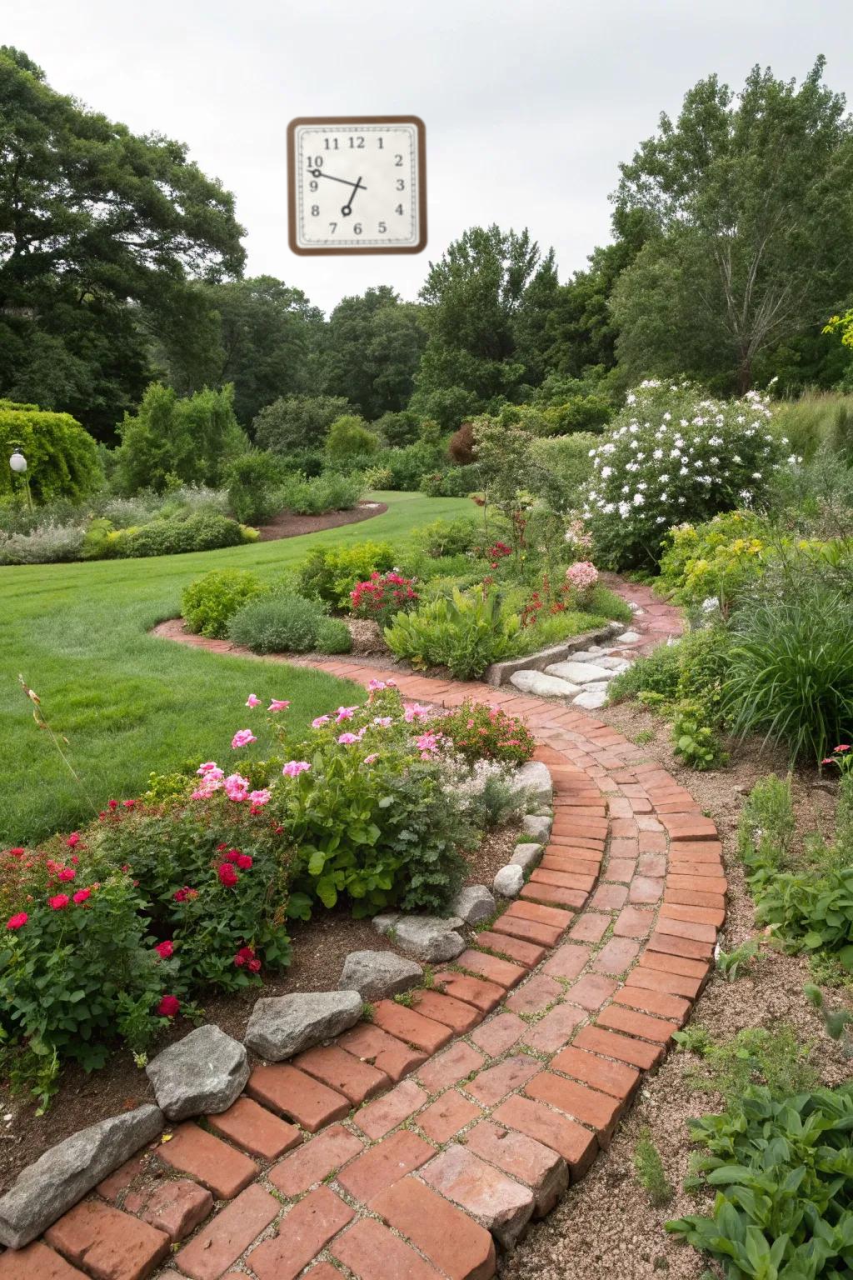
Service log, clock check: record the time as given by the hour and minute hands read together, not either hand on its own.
6:48
